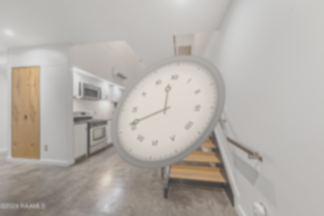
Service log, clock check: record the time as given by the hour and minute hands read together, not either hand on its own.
11:41
